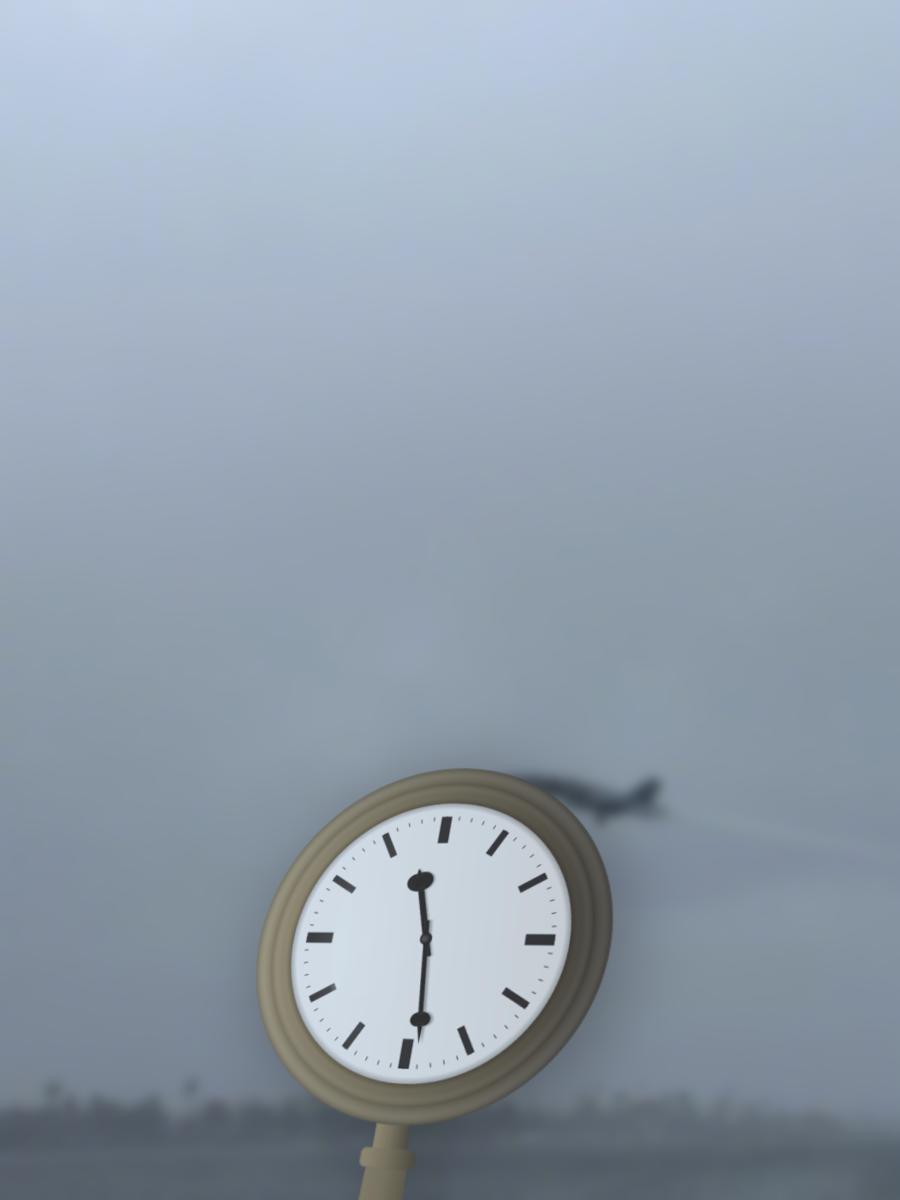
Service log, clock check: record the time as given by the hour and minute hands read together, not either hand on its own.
11:29
